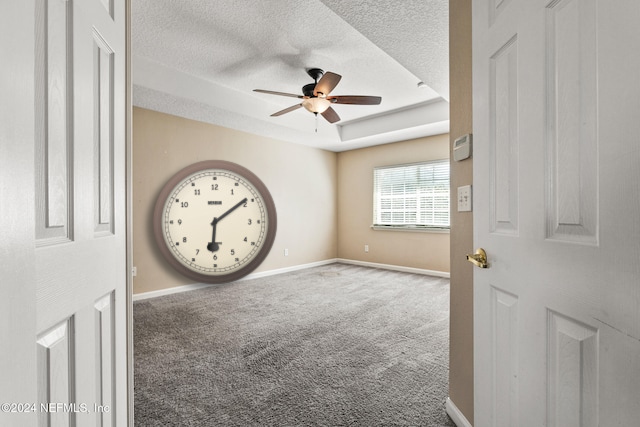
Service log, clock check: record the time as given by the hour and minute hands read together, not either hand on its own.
6:09
